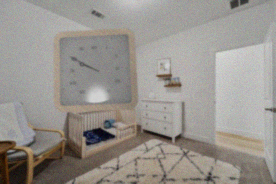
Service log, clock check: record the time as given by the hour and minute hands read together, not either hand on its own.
9:50
